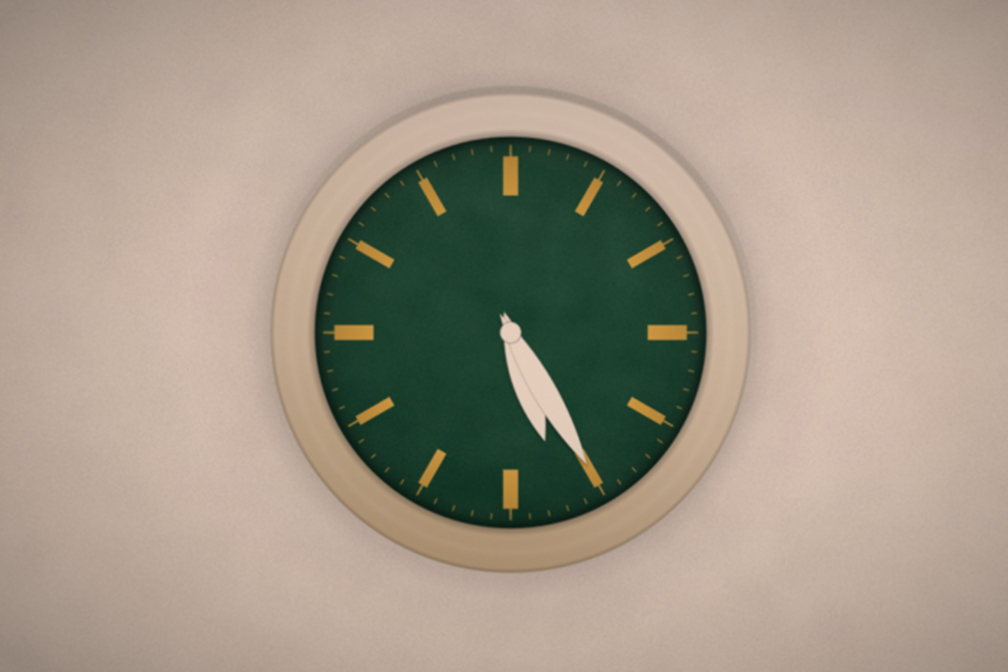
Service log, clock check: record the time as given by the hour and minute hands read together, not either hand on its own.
5:25
